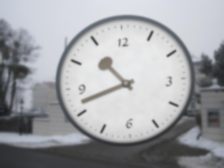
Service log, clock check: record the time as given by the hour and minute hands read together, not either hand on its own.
10:42
